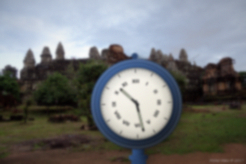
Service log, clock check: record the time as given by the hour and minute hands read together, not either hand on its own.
10:28
